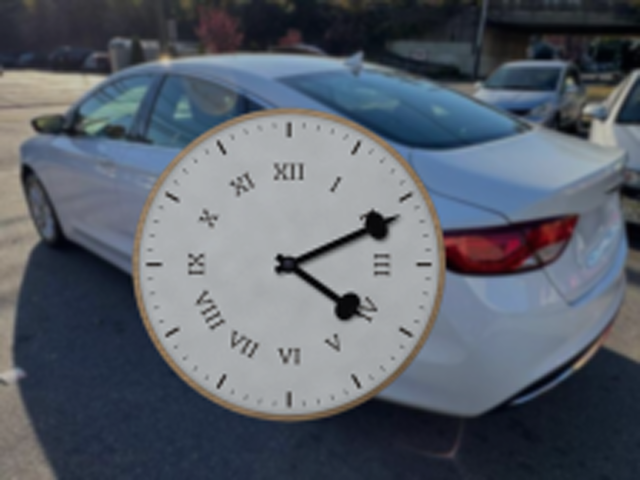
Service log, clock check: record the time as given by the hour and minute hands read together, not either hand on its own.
4:11
